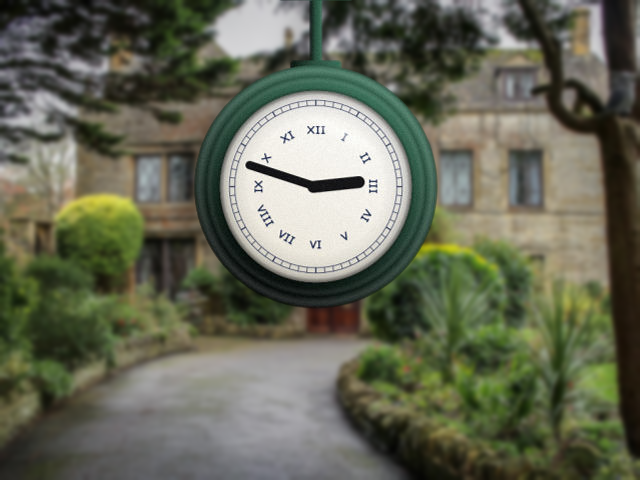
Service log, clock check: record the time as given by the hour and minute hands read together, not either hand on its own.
2:48
